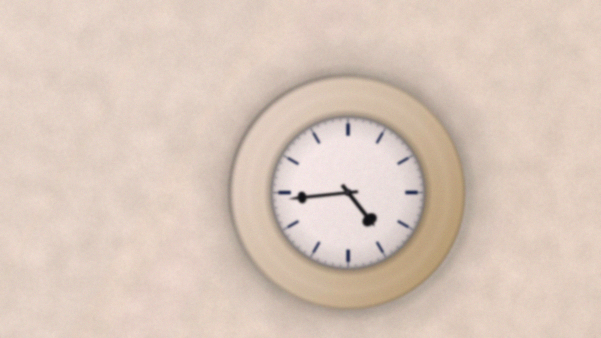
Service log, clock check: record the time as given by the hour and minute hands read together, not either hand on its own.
4:44
